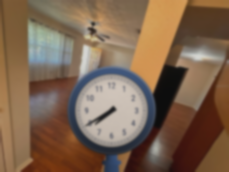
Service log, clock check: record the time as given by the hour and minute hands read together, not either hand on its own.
7:40
